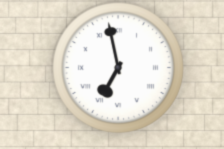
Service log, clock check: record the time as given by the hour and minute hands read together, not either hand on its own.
6:58
